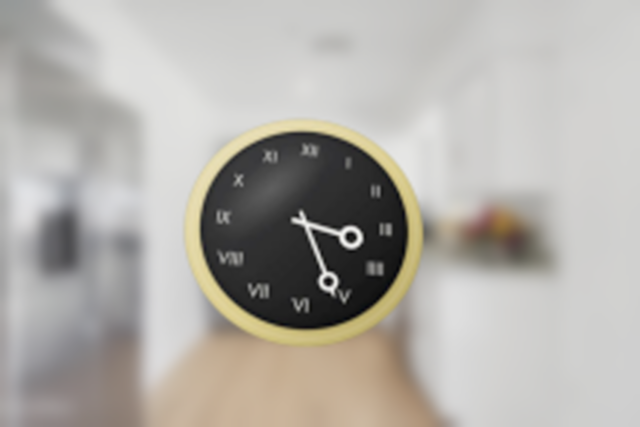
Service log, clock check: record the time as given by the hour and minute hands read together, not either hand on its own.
3:26
